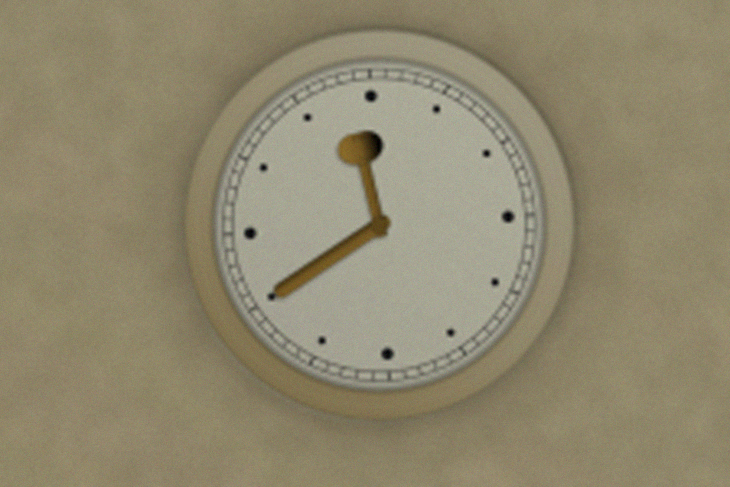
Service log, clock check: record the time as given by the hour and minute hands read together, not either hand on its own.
11:40
